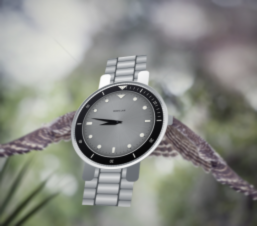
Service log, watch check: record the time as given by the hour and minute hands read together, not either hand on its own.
8:47
